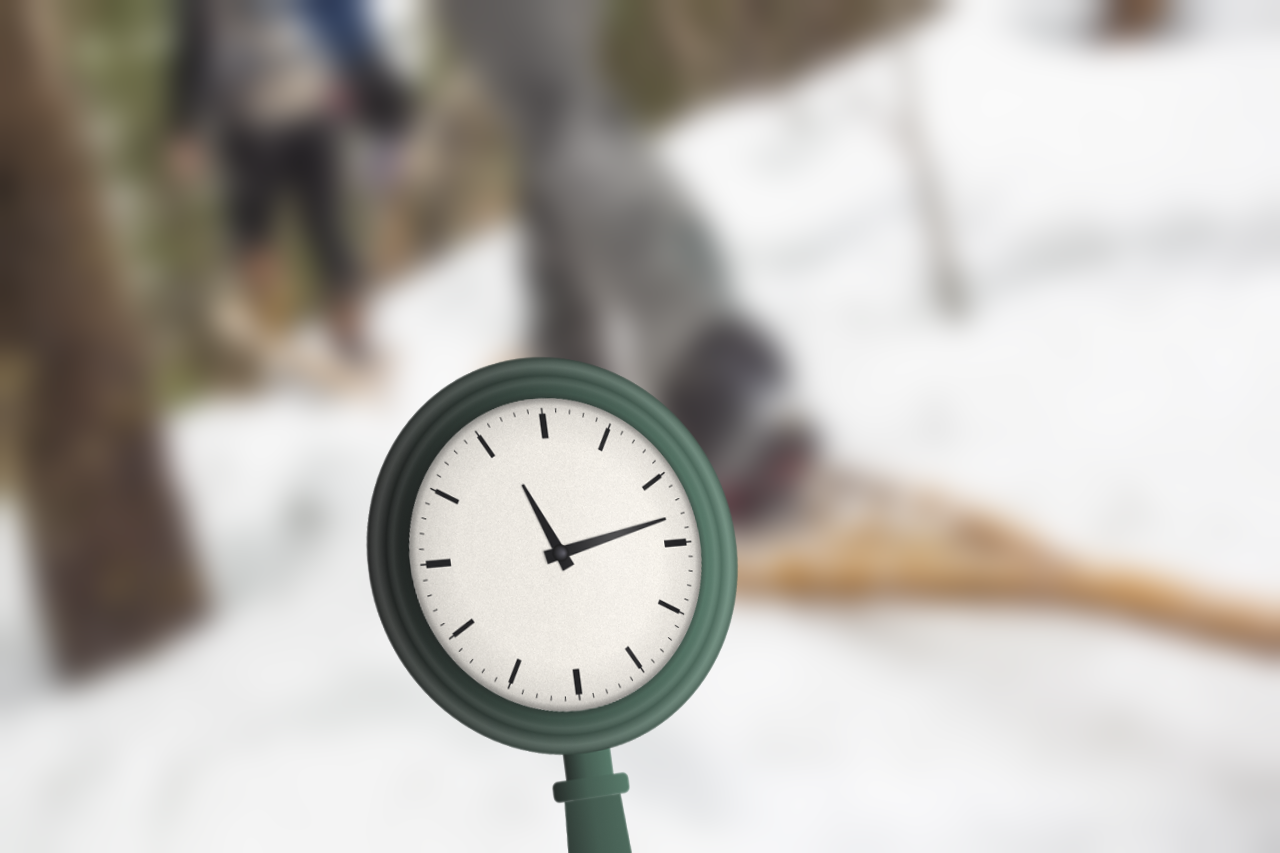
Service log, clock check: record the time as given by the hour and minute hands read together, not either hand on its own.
11:13
